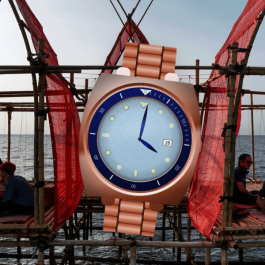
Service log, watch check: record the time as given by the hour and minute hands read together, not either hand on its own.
4:01
